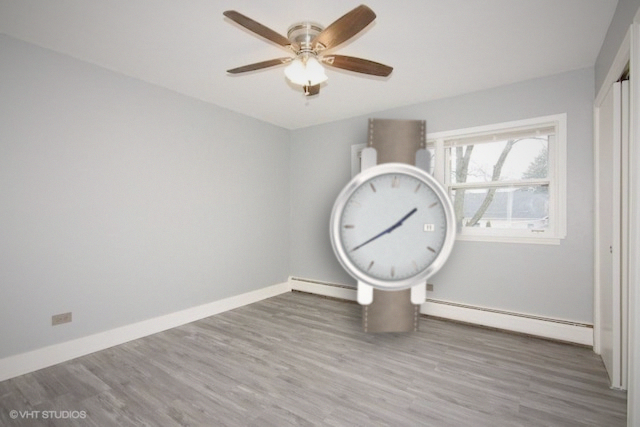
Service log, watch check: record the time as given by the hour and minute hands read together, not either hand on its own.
1:40
